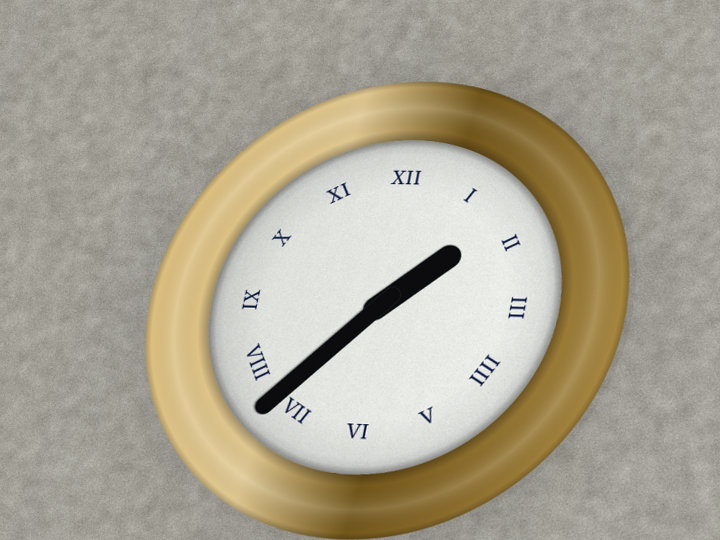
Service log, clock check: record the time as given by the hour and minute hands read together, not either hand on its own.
1:37
